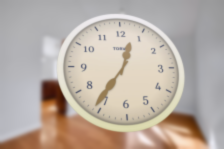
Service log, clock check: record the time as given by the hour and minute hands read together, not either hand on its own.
12:36
